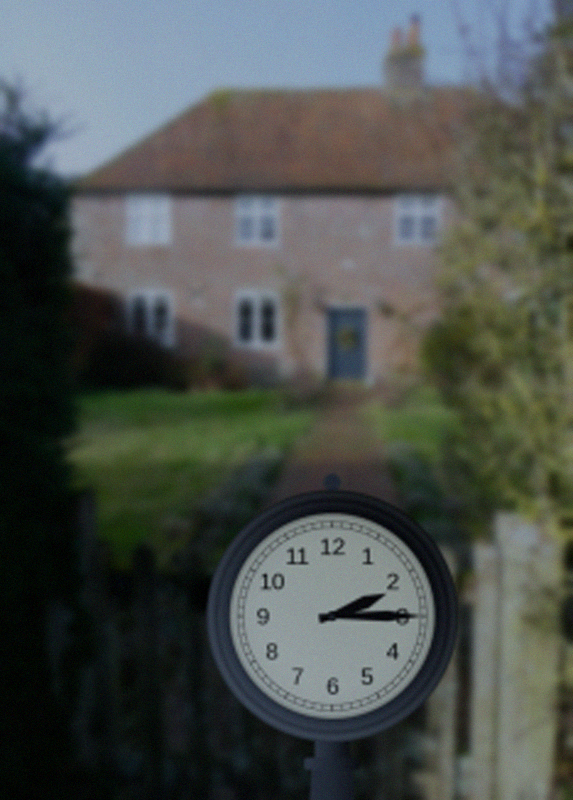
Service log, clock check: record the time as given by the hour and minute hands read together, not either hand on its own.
2:15
